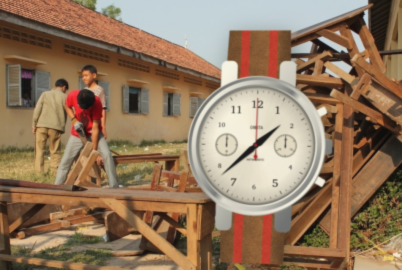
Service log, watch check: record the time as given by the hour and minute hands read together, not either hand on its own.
1:38
